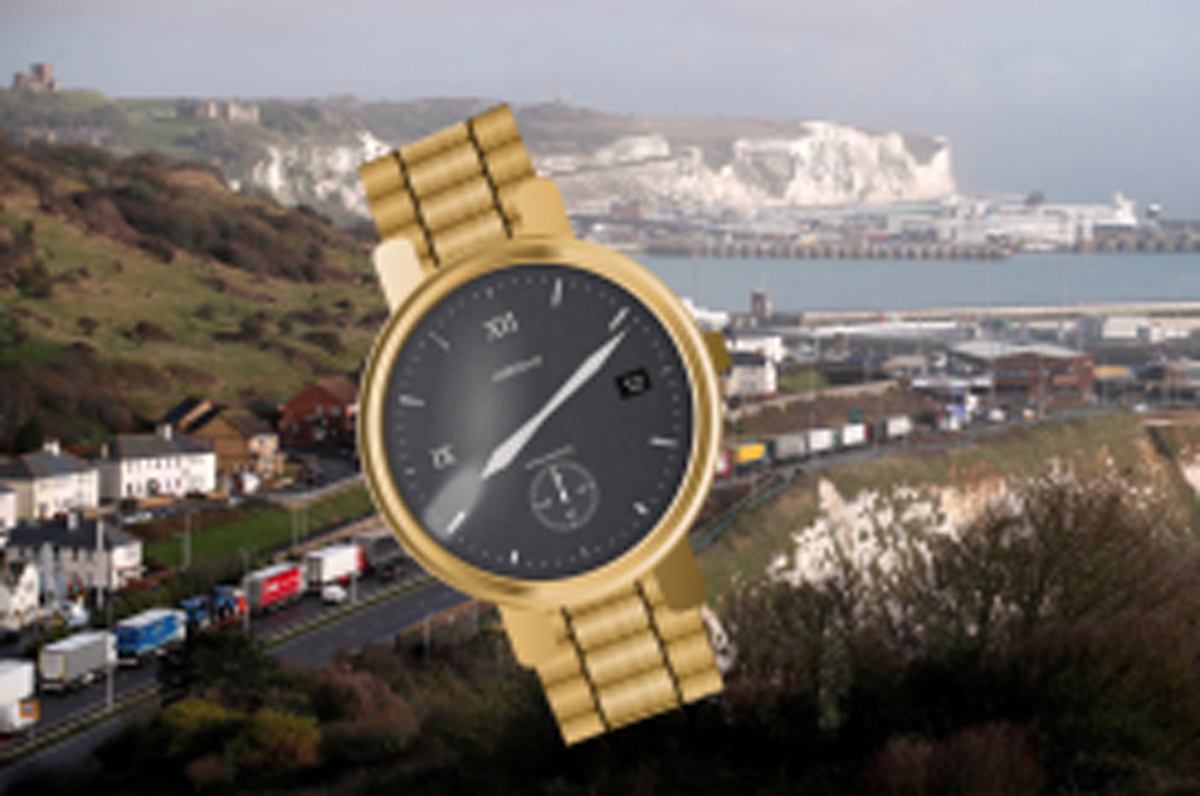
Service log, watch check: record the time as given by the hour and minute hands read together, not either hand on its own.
8:11
